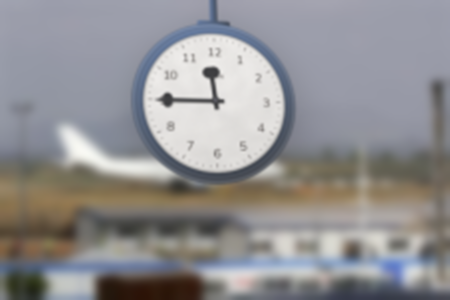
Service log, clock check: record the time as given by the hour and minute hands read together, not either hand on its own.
11:45
